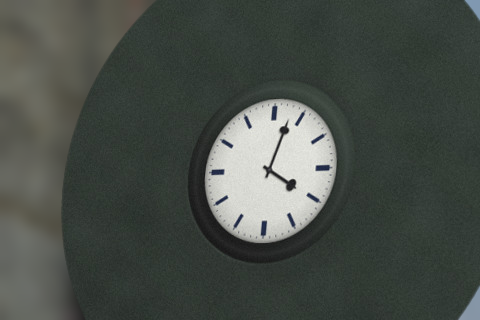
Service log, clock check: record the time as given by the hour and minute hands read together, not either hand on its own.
4:03
